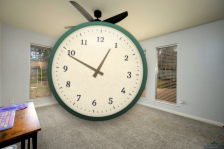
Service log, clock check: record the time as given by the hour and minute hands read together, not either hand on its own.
12:49
